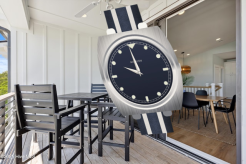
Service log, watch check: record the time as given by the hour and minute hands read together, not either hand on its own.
9:59
